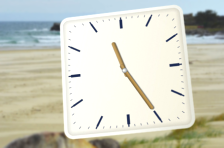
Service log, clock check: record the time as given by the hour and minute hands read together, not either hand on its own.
11:25
